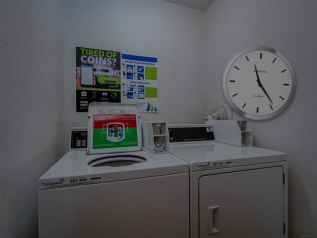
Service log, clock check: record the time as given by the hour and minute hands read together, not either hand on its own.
11:24
